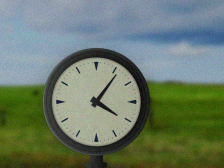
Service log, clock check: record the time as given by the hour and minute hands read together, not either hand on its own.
4:06
